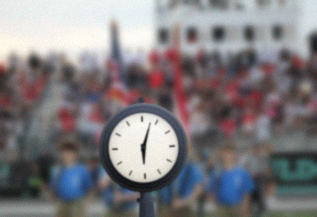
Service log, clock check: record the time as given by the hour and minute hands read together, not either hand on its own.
6:03
